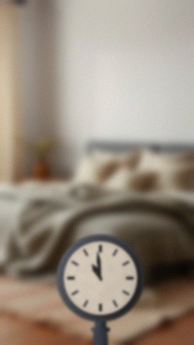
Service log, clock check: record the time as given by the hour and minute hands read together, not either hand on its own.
10:59
